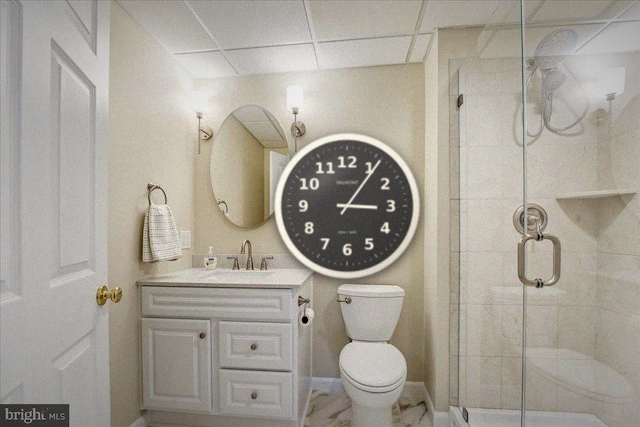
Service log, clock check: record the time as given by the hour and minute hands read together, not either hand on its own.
3:06
